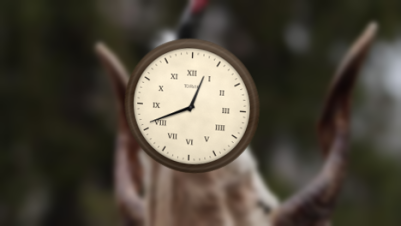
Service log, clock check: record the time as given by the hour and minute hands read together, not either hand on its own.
12:41
